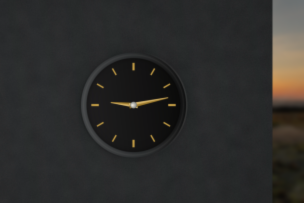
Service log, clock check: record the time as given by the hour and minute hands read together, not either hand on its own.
9:13
